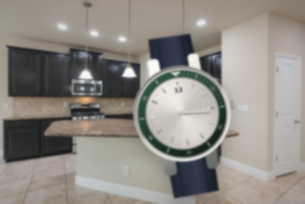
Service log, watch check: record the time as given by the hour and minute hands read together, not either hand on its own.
3:16
